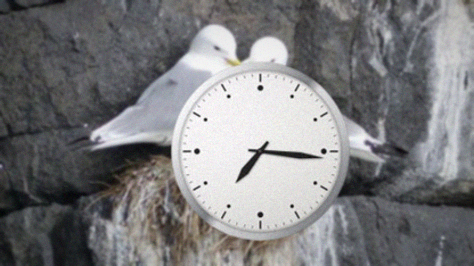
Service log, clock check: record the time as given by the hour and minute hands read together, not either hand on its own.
7:16
